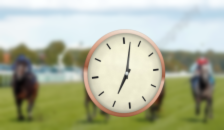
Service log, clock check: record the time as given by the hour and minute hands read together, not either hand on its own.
7:02
